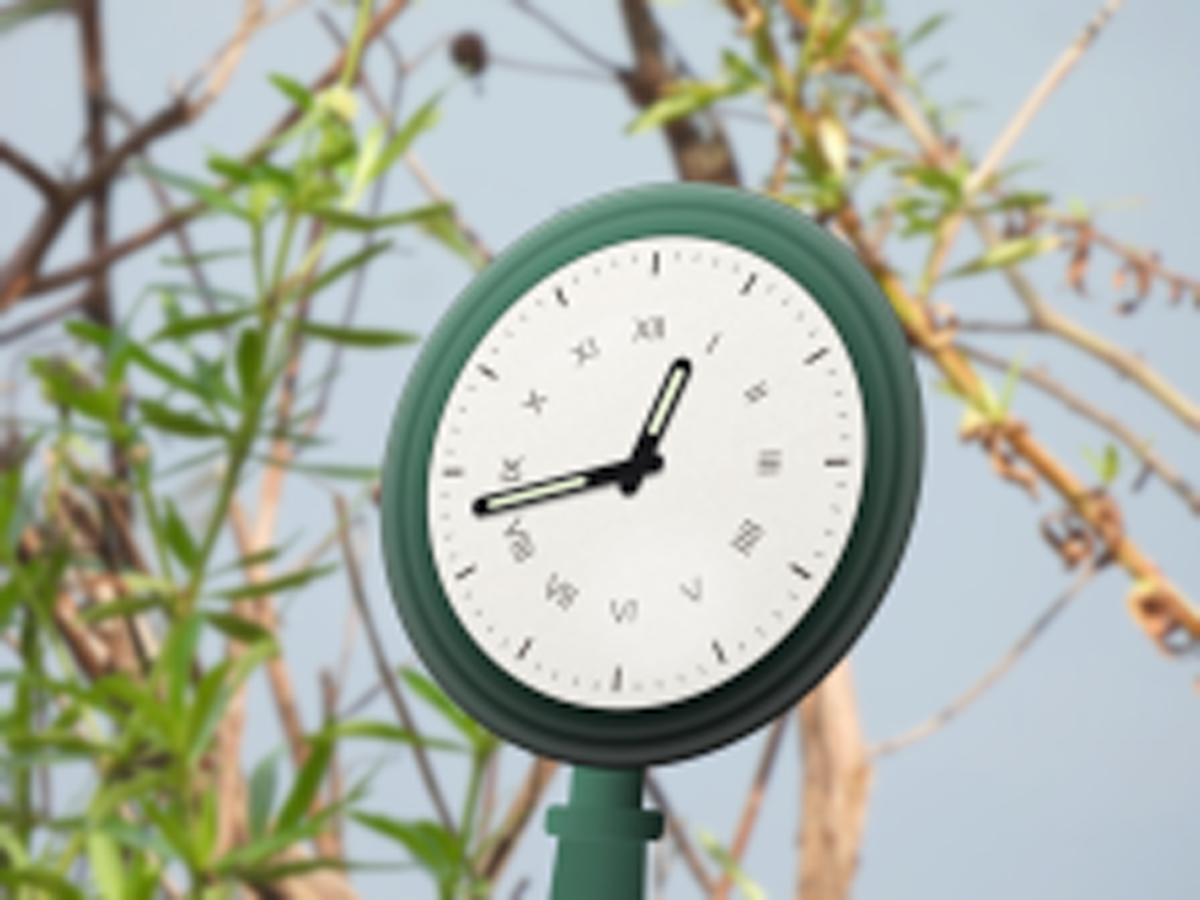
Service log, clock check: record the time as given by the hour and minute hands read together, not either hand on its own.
12:43
